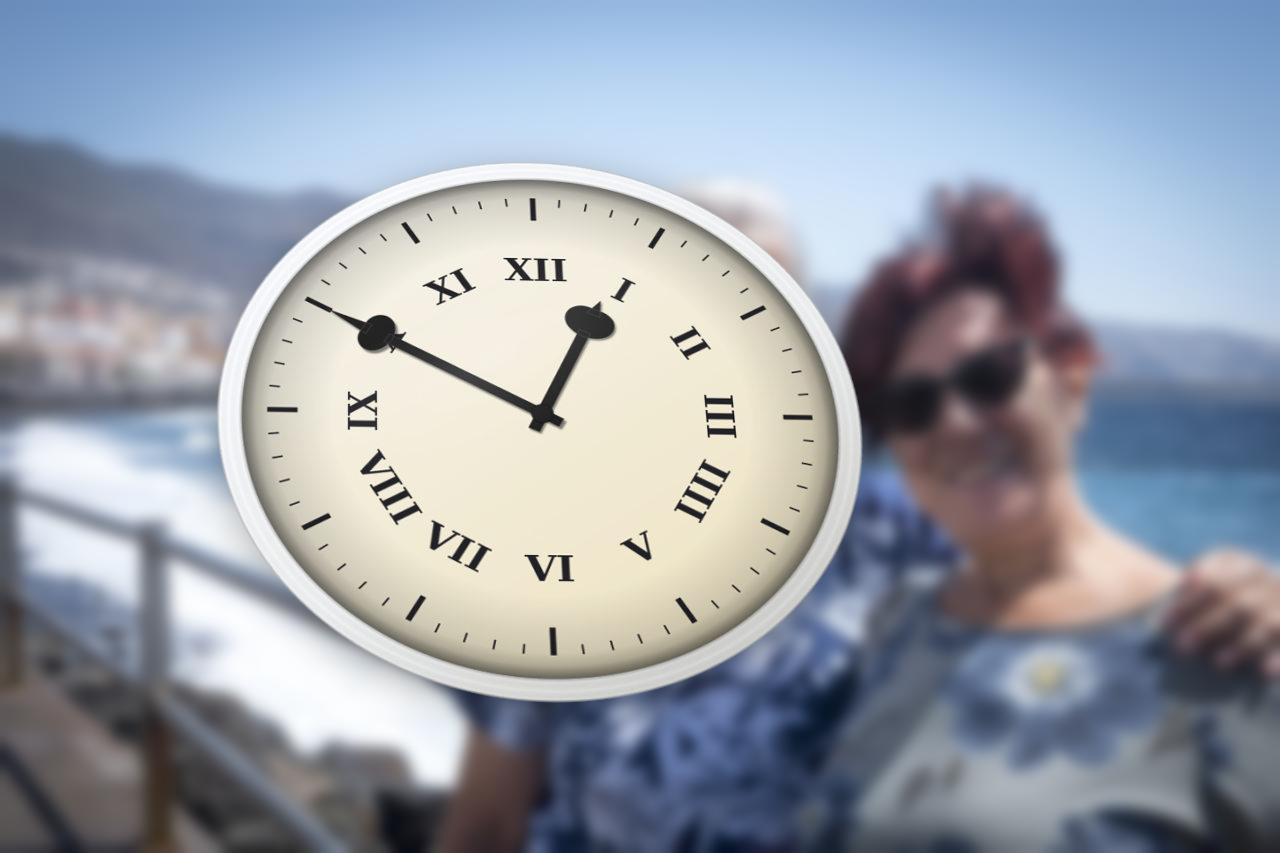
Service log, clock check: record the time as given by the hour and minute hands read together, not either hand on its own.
12:50
